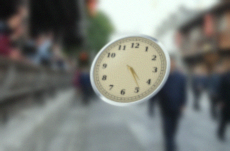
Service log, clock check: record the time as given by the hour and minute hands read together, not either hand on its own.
4:24
